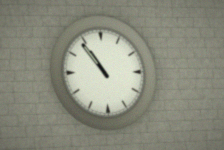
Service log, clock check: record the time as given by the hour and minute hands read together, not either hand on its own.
10:54
